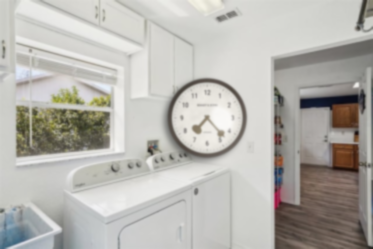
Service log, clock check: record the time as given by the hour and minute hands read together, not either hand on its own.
7:23
